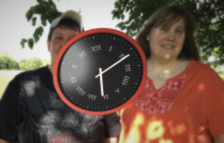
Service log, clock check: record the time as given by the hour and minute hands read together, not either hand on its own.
6:11
